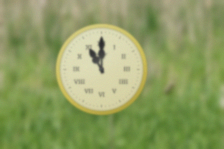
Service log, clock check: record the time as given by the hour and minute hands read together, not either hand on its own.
11:00
